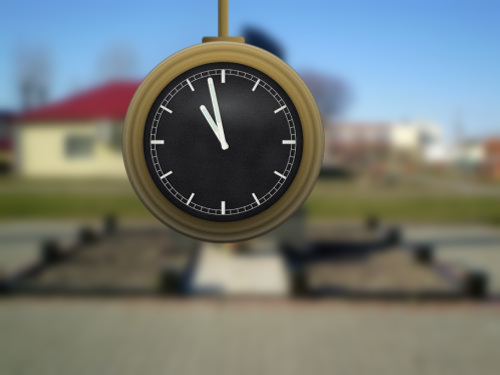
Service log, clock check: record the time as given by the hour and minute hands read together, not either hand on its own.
10:58
